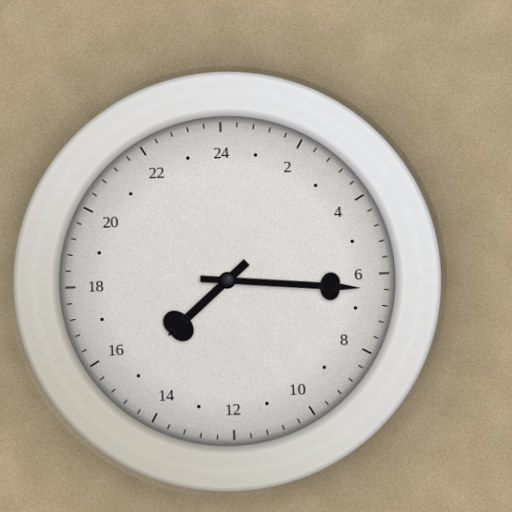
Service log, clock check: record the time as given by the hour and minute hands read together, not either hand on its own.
15:16
